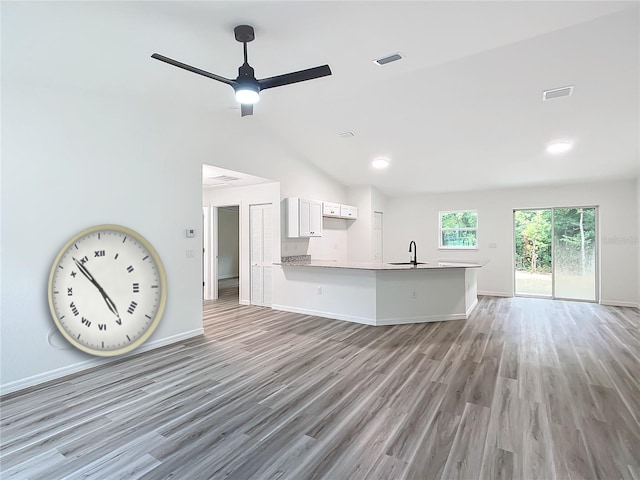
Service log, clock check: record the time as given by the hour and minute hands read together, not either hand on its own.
4:53
